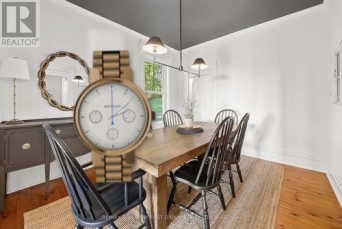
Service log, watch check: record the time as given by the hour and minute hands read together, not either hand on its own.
2:08
